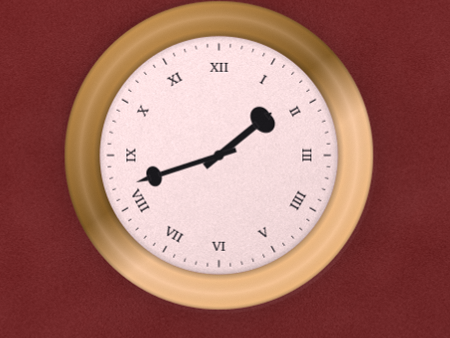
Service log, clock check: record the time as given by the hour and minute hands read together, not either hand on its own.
1:42
